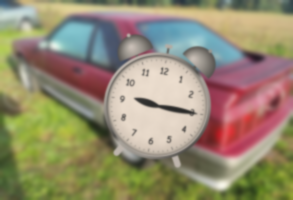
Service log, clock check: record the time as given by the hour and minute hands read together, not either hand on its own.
9:15
